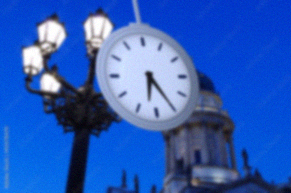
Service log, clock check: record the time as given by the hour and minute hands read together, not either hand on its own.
6:25
